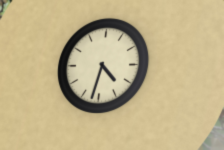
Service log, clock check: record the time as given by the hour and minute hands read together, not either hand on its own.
4:32
